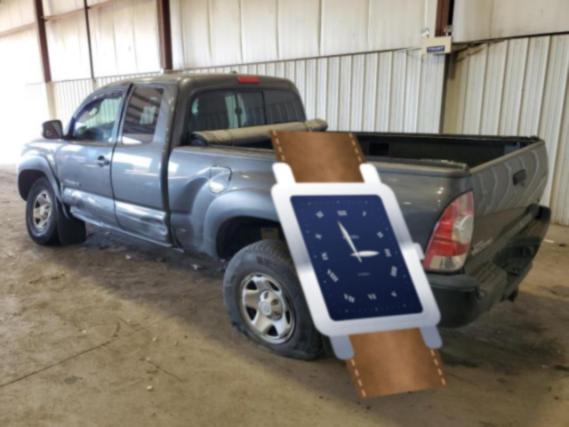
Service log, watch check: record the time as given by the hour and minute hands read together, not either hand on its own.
2:58
